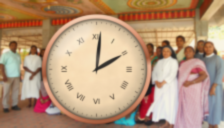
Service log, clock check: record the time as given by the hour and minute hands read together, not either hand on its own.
2:01
